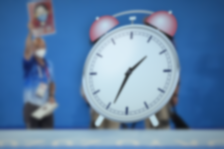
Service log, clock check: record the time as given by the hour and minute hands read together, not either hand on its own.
1:34
